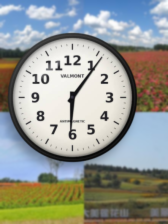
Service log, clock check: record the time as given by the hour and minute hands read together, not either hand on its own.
6:06
